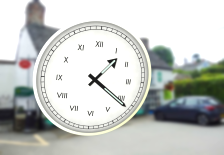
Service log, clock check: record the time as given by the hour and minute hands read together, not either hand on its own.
1:21
